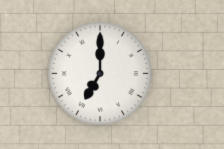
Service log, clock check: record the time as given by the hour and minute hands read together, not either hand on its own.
7:00
